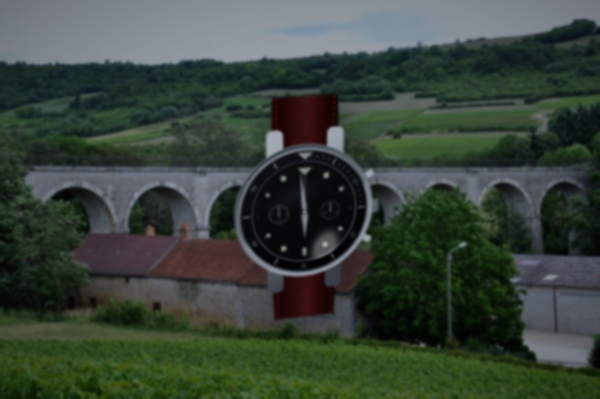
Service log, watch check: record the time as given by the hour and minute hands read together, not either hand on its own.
5:59
